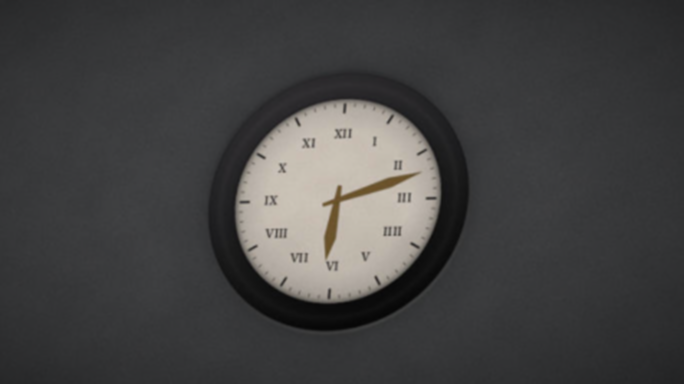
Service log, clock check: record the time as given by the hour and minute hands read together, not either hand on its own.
6:12
